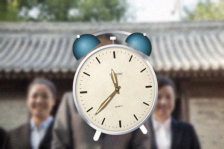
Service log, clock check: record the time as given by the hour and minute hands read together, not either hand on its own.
11:38
